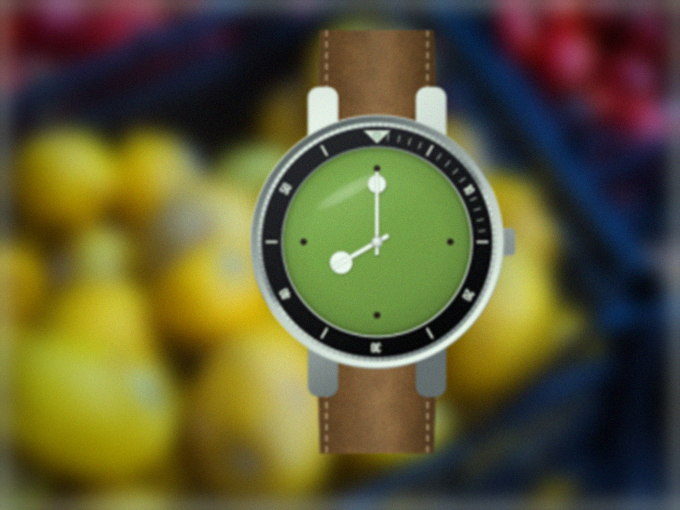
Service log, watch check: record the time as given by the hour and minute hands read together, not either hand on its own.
8:00
